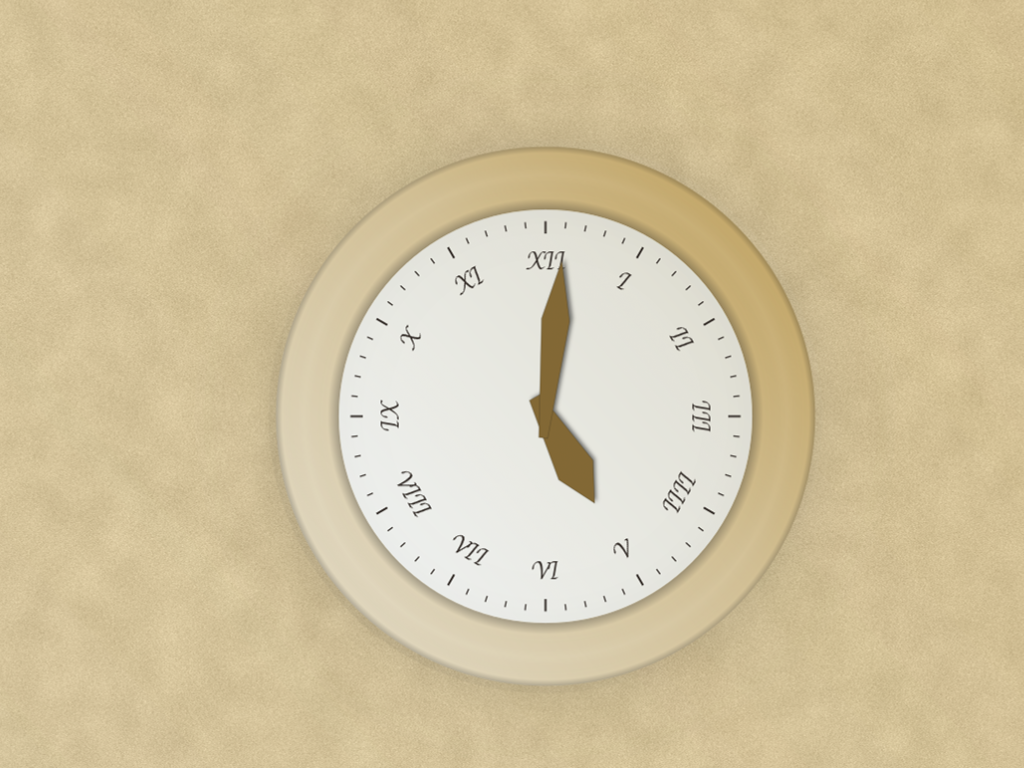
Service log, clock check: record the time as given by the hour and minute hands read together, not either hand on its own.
5:01
